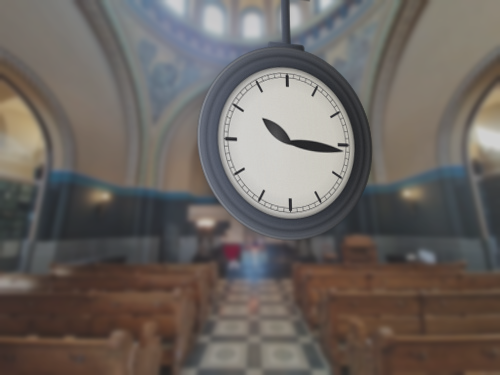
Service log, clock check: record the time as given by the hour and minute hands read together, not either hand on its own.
10:16
